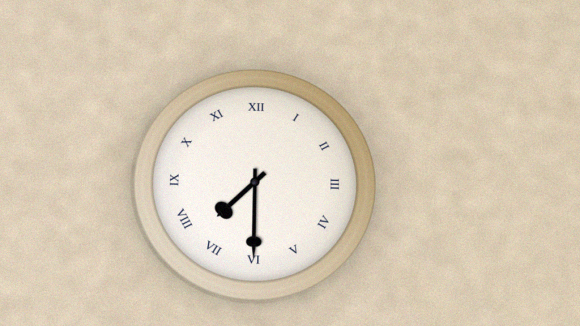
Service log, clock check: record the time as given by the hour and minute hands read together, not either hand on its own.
7:30
